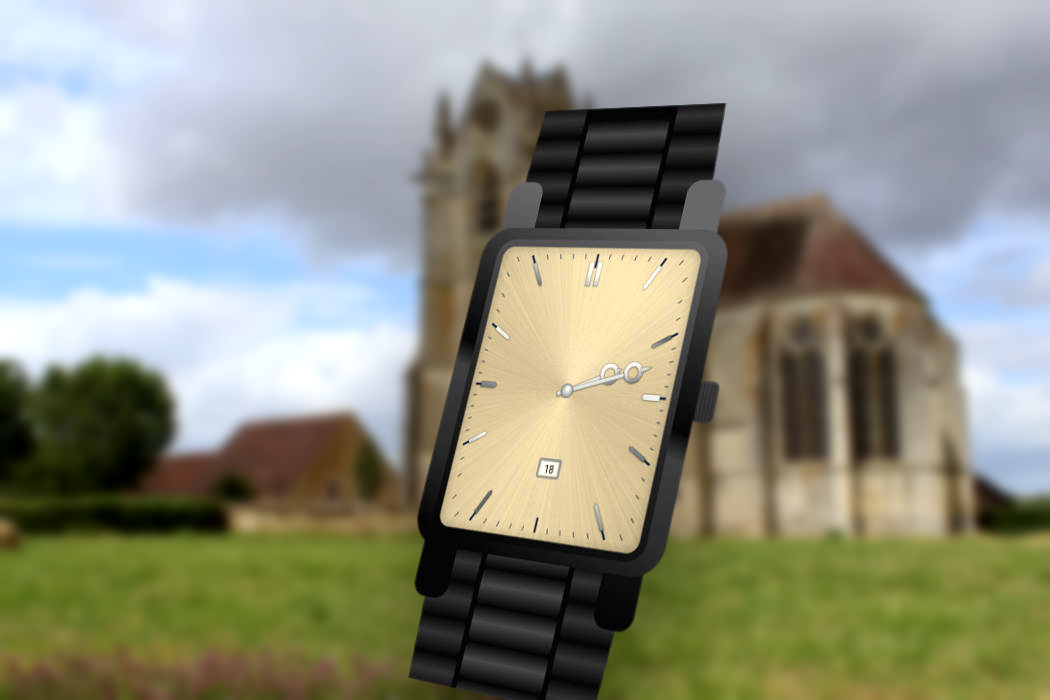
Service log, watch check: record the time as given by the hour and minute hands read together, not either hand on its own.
2:12
